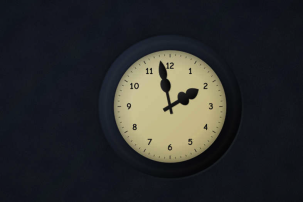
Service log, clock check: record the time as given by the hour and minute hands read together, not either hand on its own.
1:58
